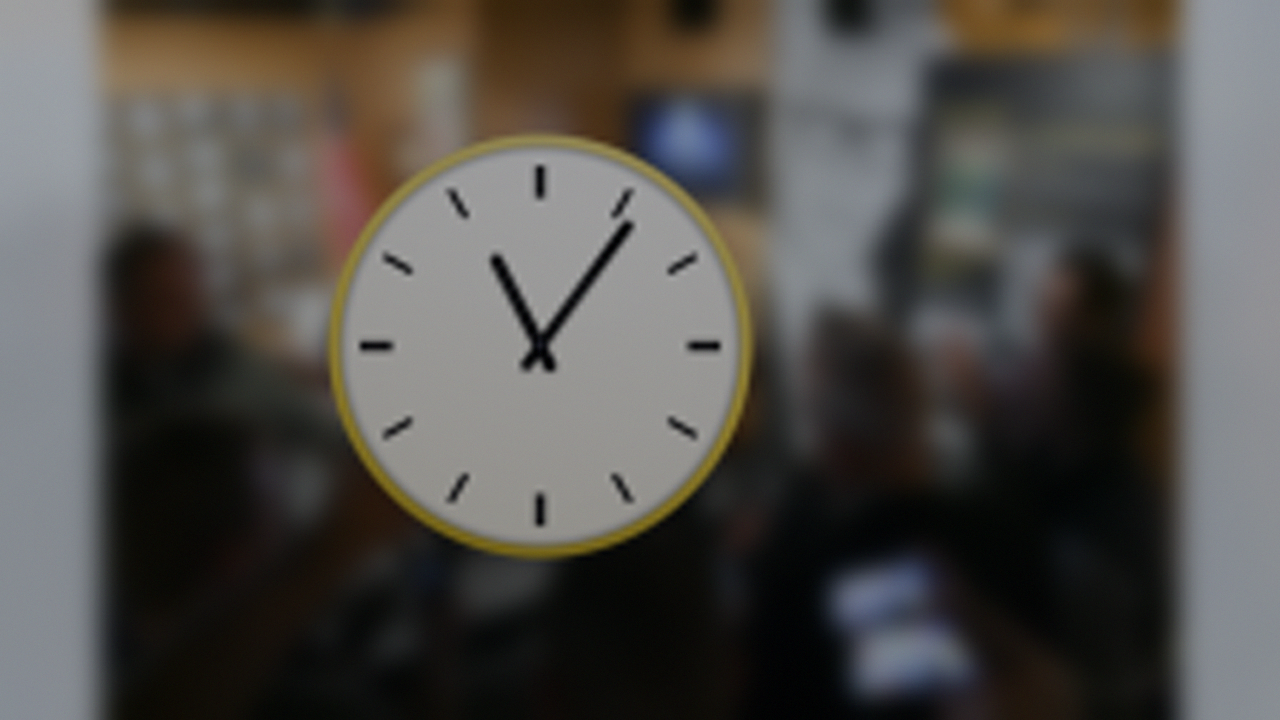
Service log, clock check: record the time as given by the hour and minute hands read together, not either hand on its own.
11:06
